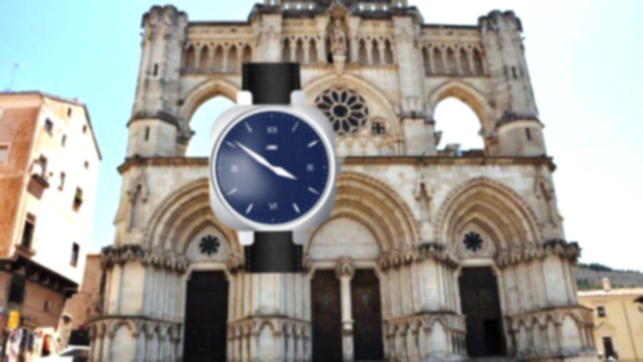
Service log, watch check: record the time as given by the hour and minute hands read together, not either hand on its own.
3:51
